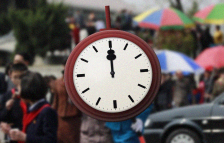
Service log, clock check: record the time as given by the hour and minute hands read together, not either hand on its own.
12:00
